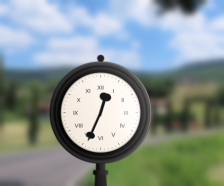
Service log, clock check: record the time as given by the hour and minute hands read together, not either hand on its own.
12:34
